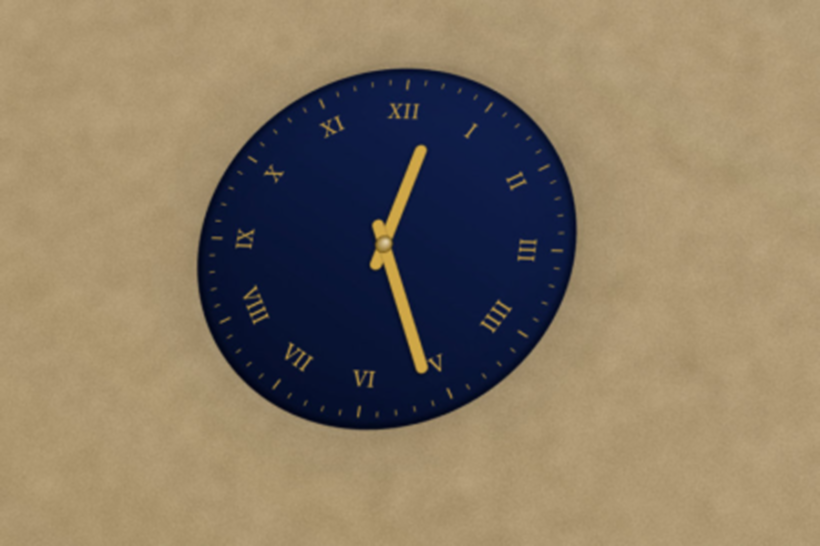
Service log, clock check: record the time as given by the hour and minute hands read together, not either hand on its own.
12:26
